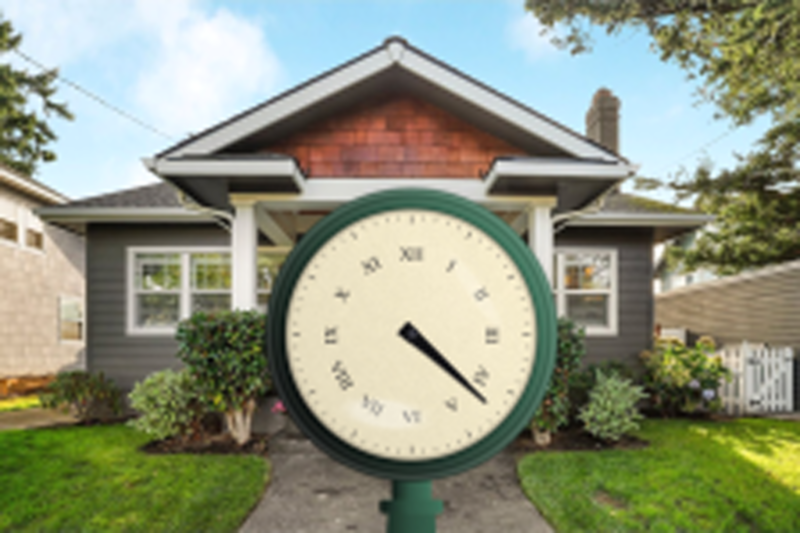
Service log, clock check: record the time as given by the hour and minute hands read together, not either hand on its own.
4:22
